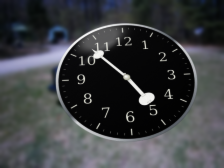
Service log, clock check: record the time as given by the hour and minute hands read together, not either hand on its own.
4:53
